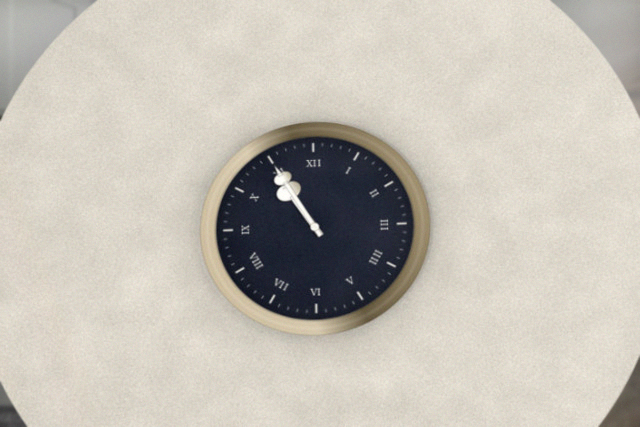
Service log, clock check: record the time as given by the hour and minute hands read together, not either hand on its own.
10:55
